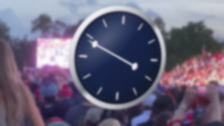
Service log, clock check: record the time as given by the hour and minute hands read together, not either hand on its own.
3:49
